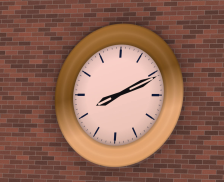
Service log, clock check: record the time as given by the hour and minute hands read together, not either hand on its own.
8:11
